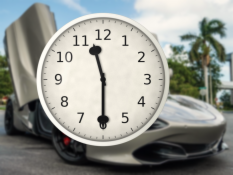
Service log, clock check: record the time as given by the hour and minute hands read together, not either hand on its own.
11:30
